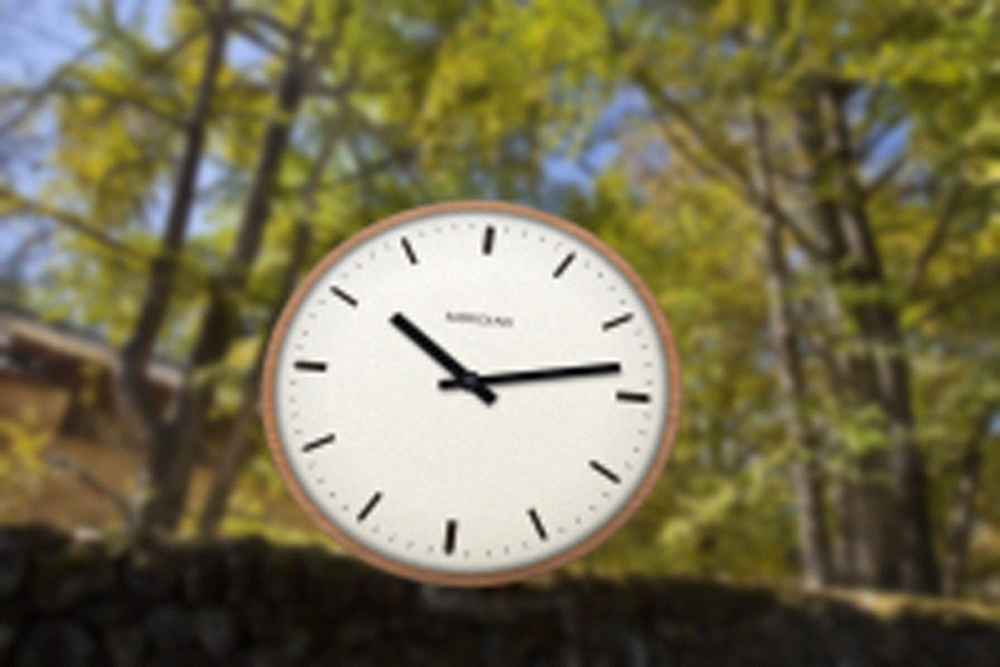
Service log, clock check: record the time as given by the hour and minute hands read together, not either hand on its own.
10:13
